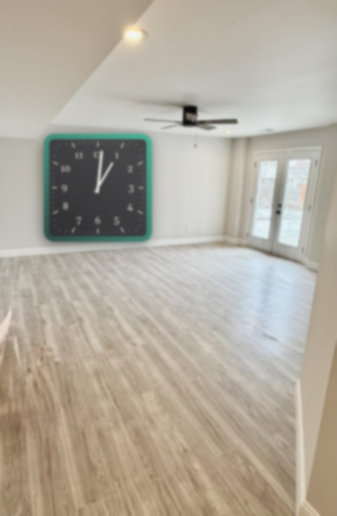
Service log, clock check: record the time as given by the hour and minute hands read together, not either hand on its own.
1:01
